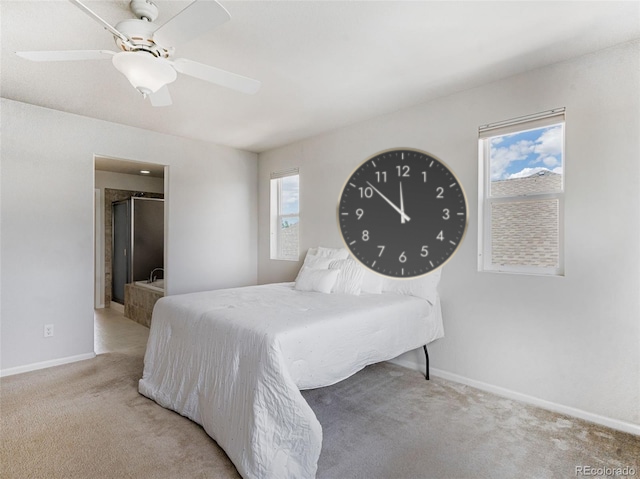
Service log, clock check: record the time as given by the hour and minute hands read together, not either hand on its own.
11:52
